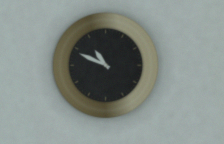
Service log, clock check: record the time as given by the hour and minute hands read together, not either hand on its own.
10:49
